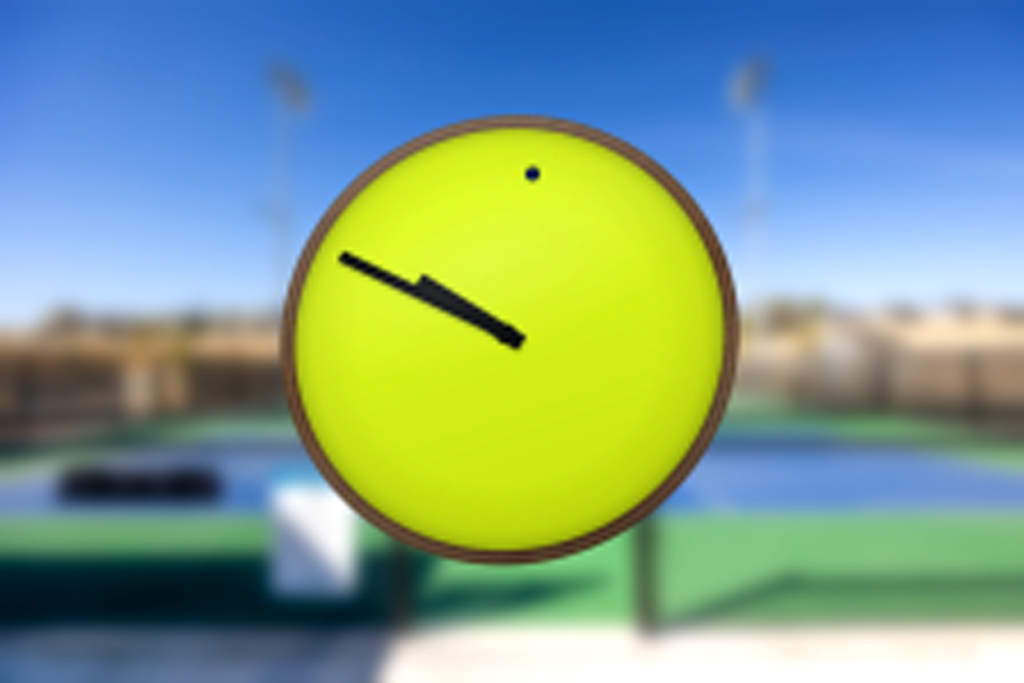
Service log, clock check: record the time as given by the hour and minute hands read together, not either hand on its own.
9:48
